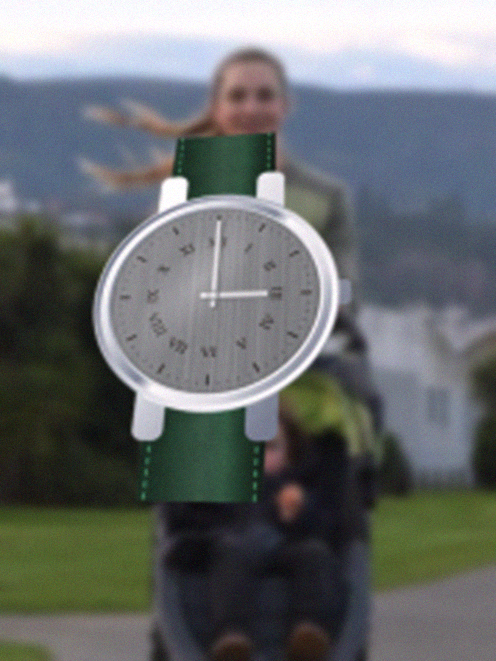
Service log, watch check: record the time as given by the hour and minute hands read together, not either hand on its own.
3:00
